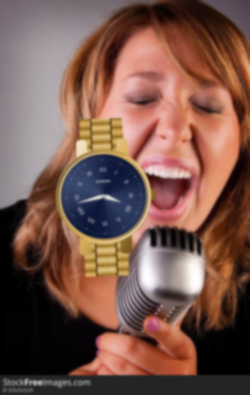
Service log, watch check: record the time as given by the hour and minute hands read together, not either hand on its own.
3:43
